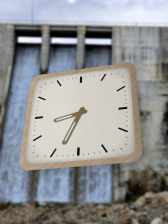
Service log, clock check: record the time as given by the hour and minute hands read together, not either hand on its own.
8:34
